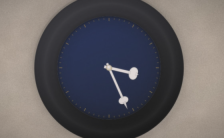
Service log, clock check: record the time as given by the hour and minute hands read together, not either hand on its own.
3:26
